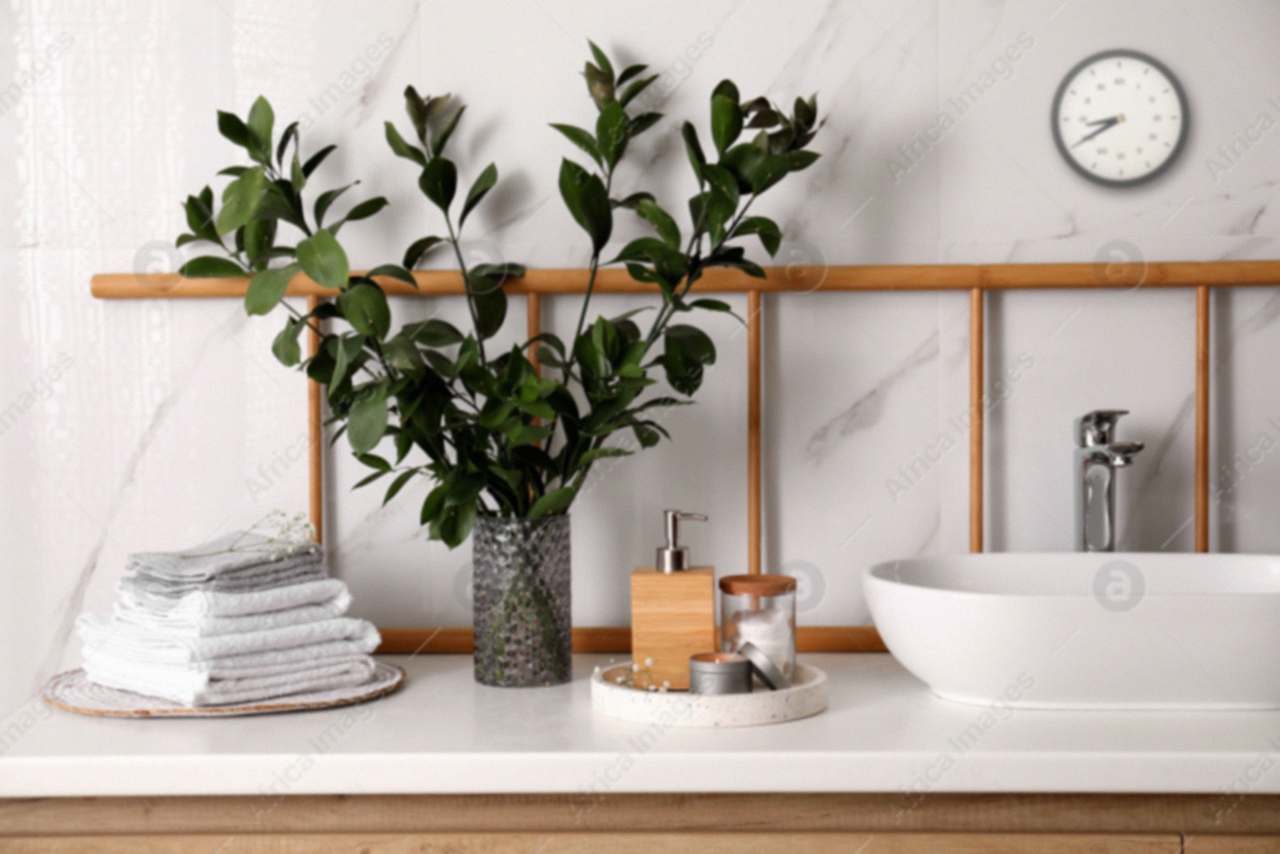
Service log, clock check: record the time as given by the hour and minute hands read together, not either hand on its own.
8:40
